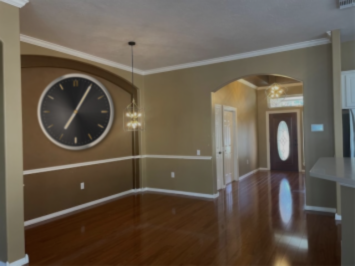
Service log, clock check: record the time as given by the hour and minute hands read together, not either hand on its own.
7:05
